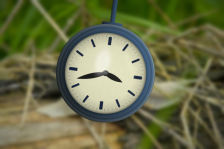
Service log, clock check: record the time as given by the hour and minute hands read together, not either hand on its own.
3:42
